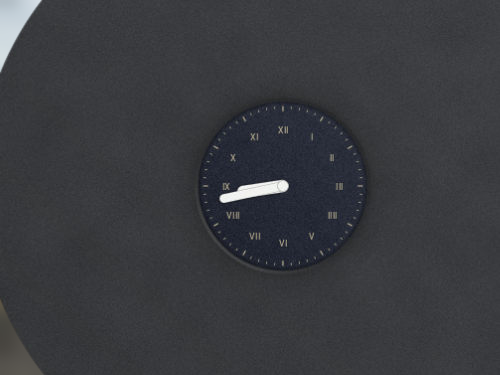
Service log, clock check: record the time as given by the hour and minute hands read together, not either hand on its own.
8:43
